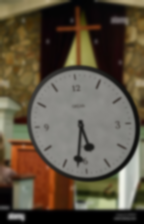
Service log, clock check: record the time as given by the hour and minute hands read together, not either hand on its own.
5:32
